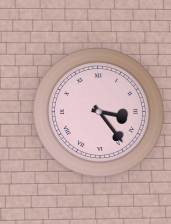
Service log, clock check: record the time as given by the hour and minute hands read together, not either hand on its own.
3:24
